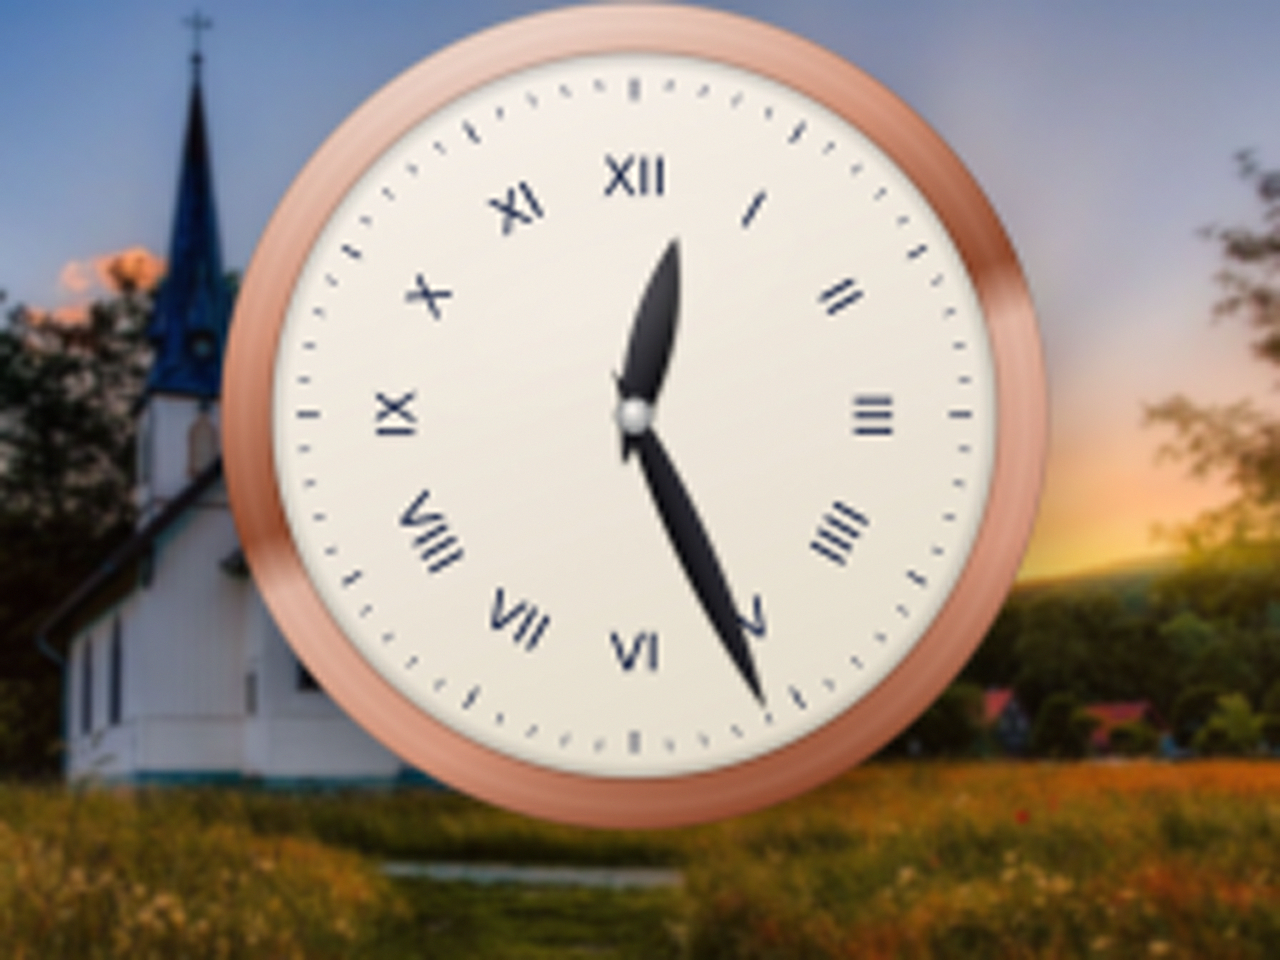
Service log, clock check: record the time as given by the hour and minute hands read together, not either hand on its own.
12:26
